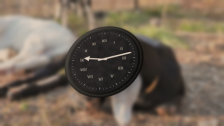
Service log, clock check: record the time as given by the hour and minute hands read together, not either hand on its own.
9:13
